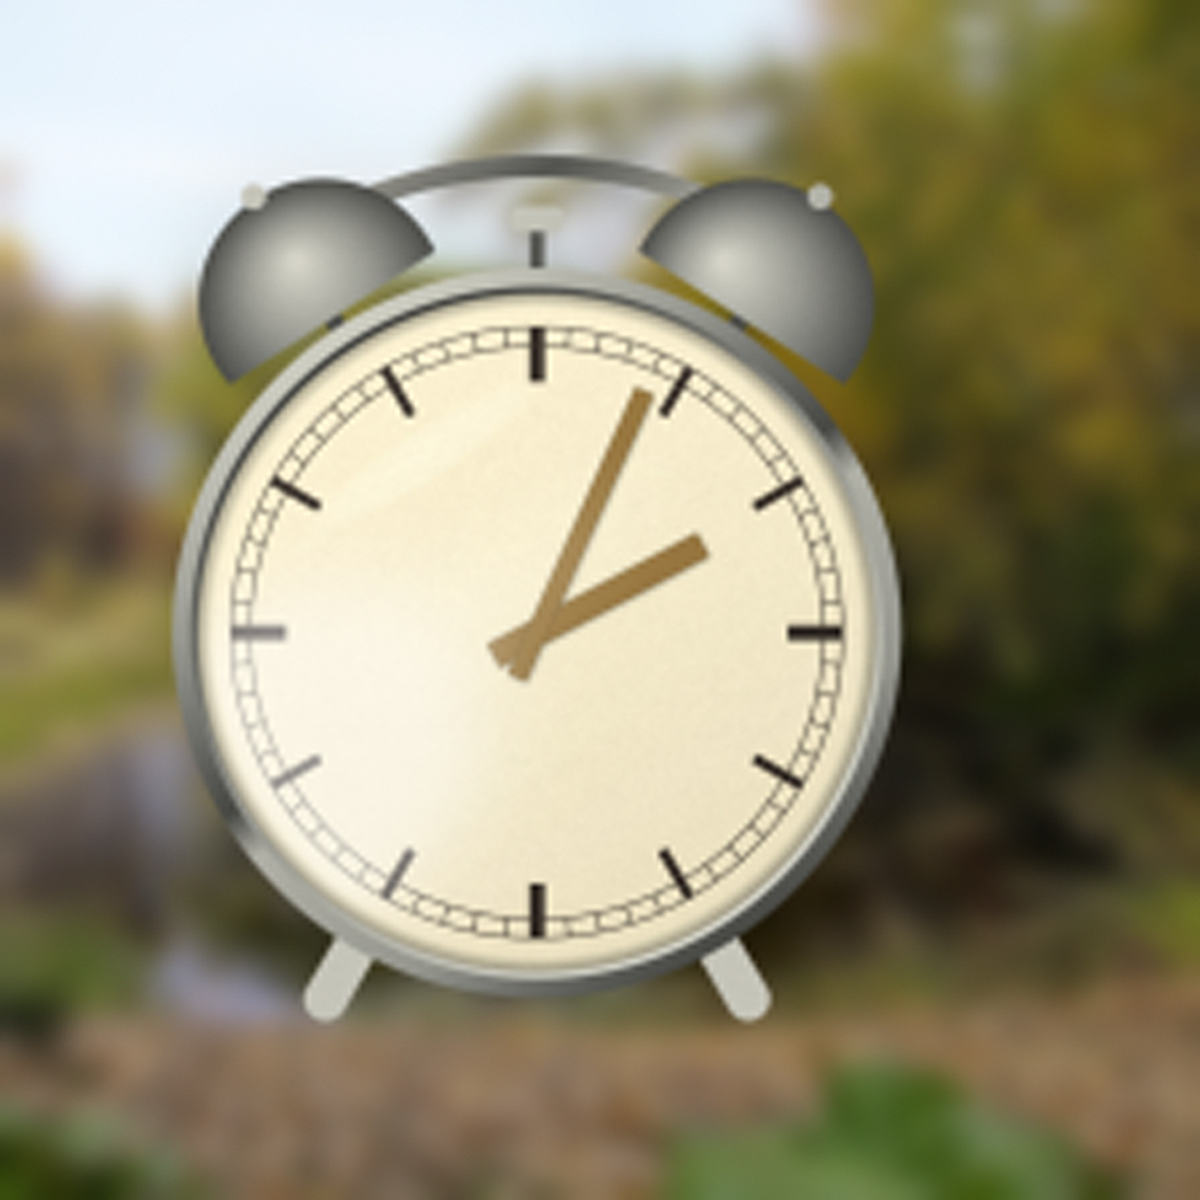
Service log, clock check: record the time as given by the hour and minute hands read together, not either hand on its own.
2:04
